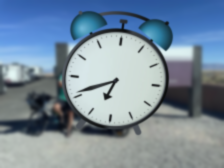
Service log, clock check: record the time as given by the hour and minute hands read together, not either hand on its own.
6:41
